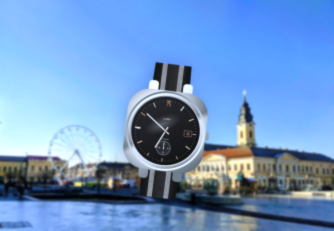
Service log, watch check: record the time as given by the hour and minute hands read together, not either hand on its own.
6:51
